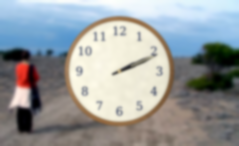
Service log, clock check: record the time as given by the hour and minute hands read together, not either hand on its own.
2:11
